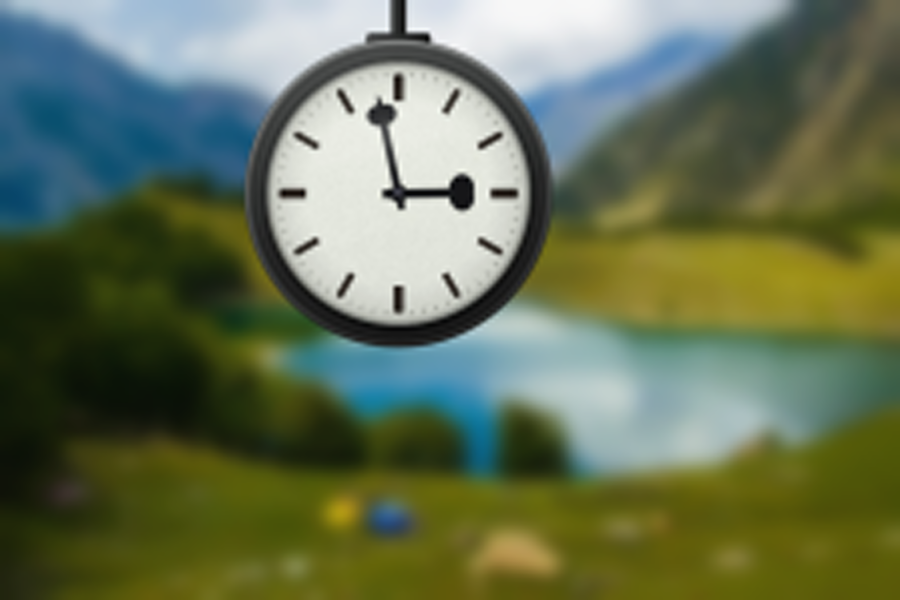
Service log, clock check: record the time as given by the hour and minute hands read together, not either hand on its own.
2:58
